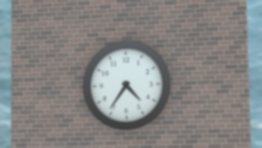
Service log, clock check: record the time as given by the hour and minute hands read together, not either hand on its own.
4:36
